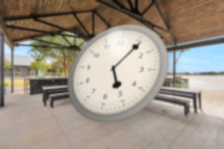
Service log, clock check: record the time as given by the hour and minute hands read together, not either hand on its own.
5:06
